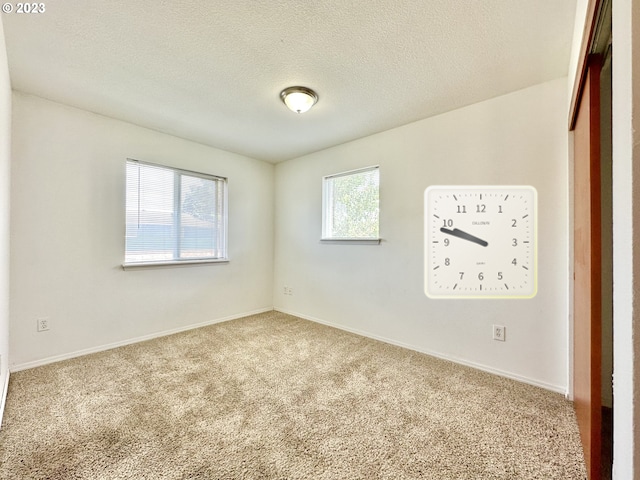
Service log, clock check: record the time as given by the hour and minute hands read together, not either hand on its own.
9:48
